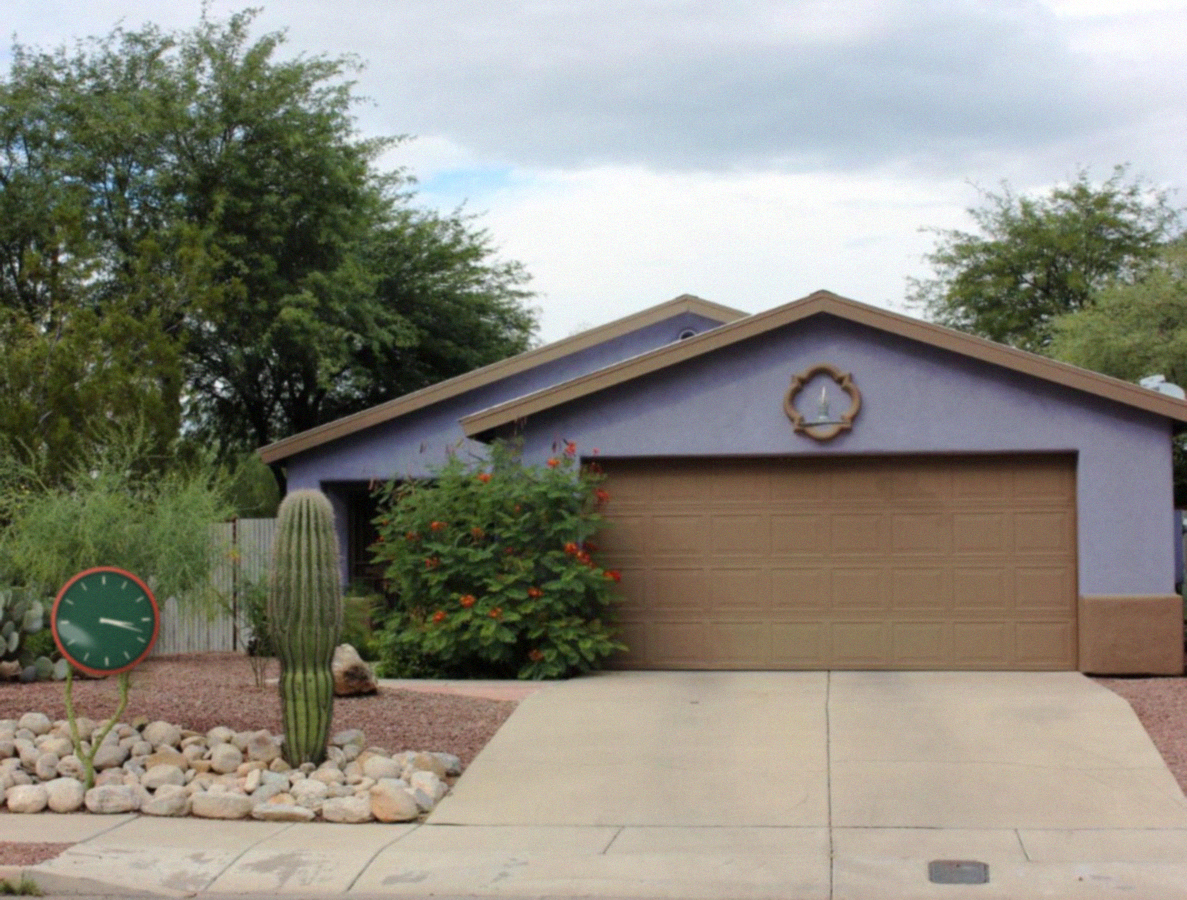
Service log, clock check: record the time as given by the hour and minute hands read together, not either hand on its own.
3:18
